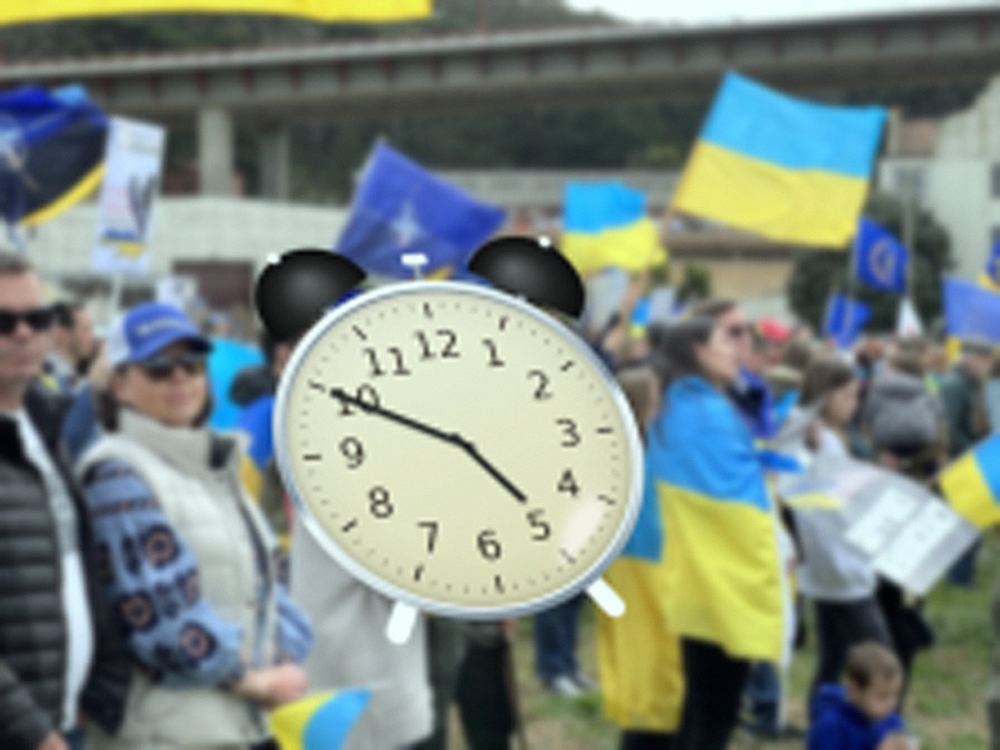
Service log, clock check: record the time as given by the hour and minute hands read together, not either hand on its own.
4:50
